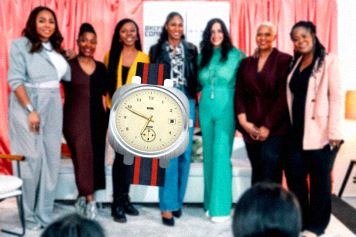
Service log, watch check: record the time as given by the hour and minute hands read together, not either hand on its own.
6:49
